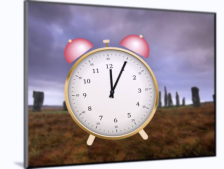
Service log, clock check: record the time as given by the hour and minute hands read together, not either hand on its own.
12:05
